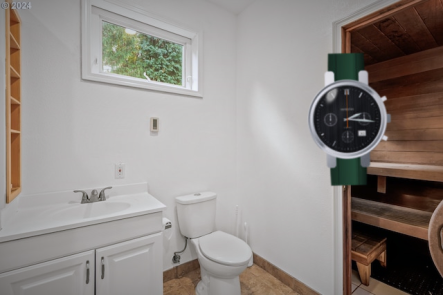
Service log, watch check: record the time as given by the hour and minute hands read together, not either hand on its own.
2:16
